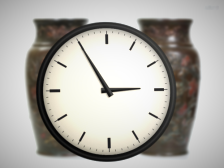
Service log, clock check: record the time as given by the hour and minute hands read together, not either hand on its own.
2:55
